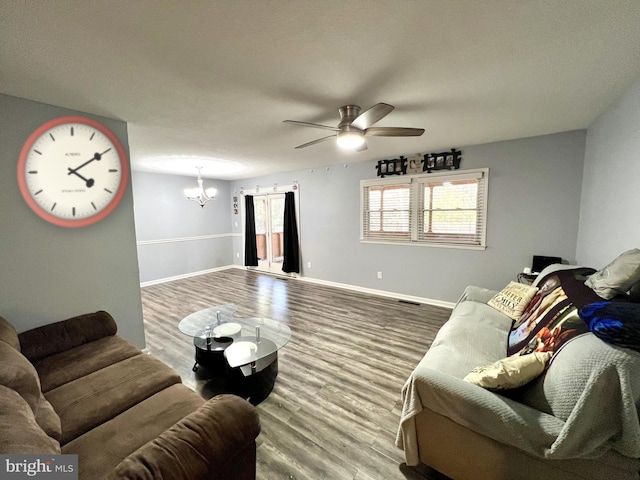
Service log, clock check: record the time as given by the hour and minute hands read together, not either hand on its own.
4:10
